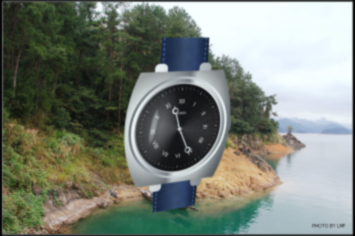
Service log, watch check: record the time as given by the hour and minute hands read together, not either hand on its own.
11:26
